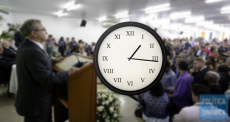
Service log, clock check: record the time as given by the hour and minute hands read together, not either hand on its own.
1:16
